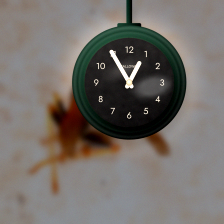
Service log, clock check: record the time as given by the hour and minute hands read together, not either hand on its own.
12:55
